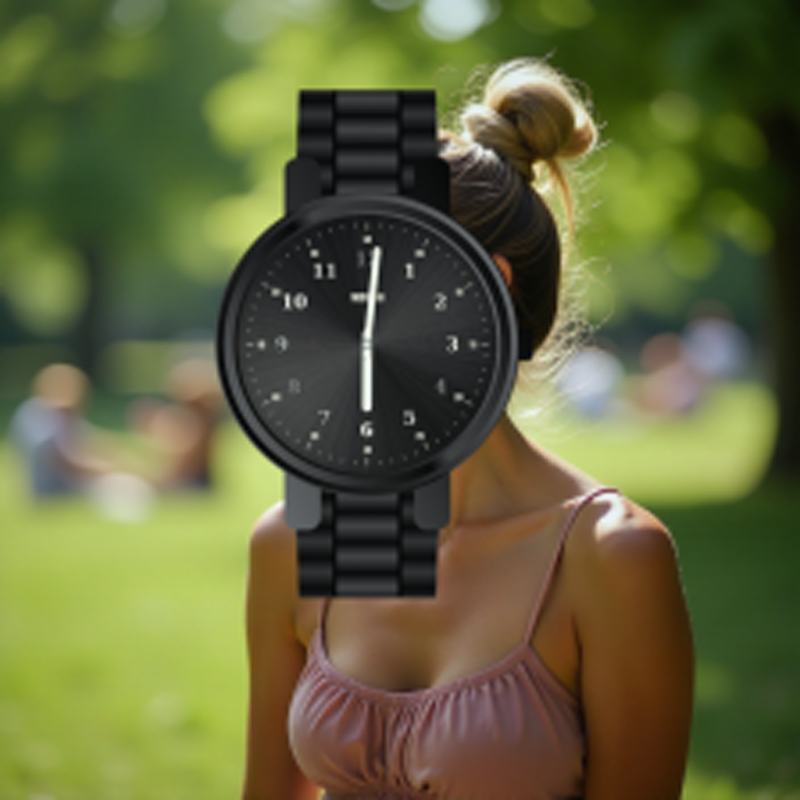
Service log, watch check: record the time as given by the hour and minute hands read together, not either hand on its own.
6:01
